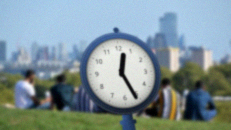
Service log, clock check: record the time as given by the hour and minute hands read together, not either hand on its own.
12:26
